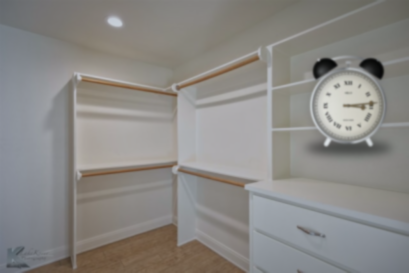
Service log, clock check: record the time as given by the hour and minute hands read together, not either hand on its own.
3:14
